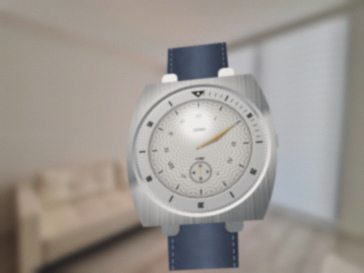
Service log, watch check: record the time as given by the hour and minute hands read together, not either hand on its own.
2:10
